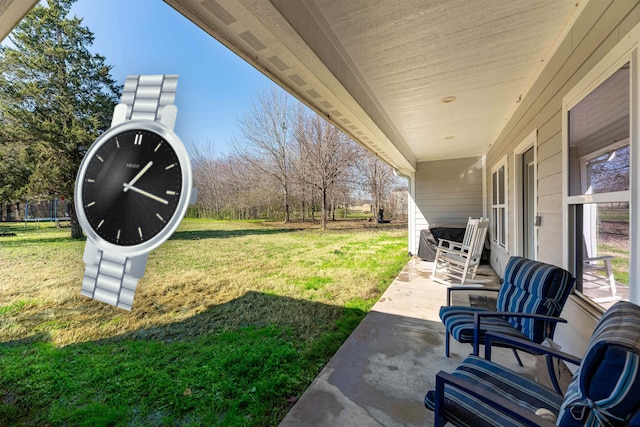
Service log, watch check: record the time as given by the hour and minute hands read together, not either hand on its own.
1:17
